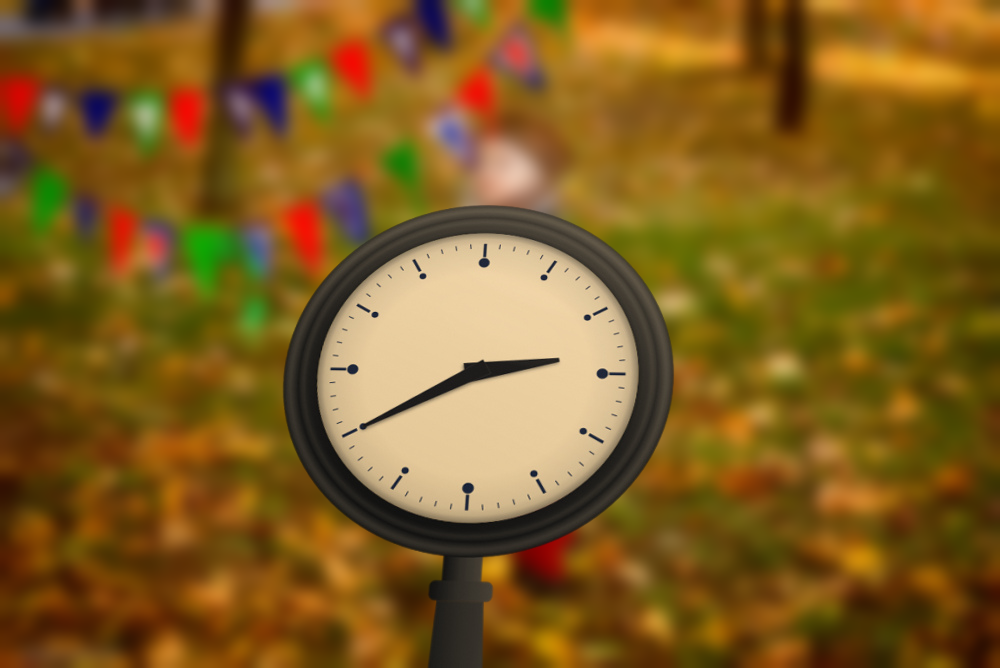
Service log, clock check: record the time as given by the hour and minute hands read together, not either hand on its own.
2:40
